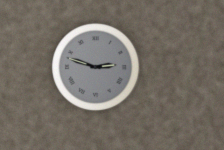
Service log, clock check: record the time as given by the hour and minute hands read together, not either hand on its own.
2:48
